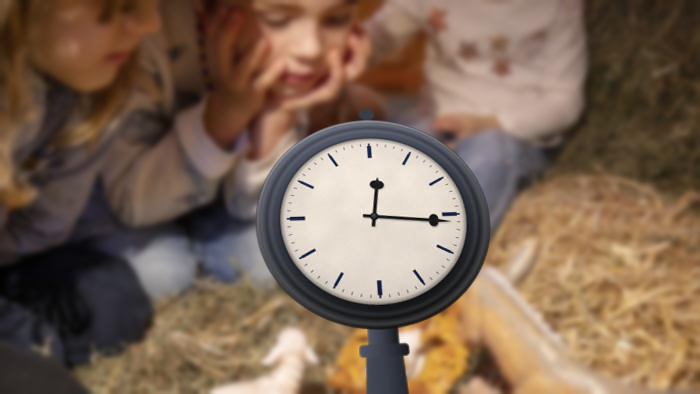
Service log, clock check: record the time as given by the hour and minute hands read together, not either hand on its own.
12:16
